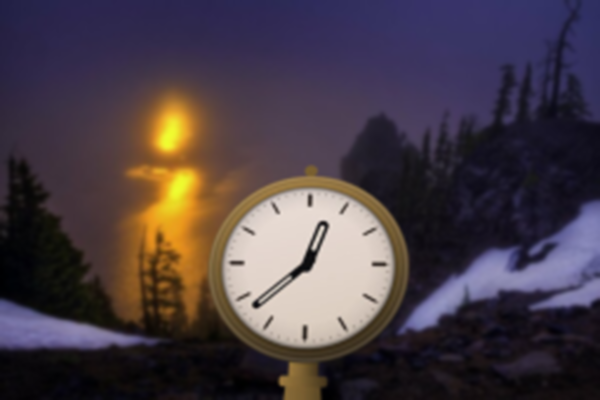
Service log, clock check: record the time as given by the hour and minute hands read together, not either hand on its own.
12:38
